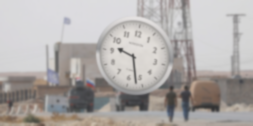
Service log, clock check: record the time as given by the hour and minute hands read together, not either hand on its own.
9:27
